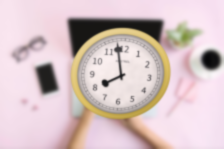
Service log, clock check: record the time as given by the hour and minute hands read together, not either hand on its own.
7:58
